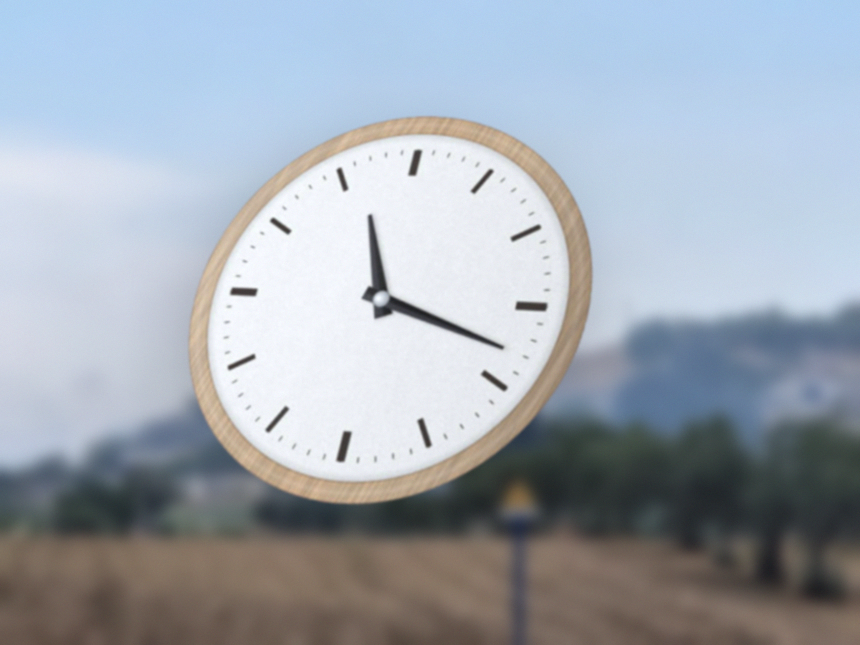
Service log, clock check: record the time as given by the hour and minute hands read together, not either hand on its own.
11:18
